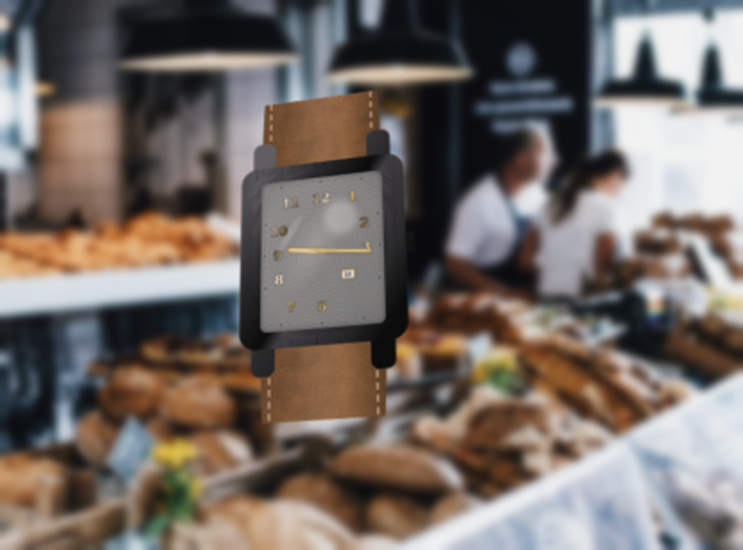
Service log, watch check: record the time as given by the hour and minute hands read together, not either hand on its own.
9:16
